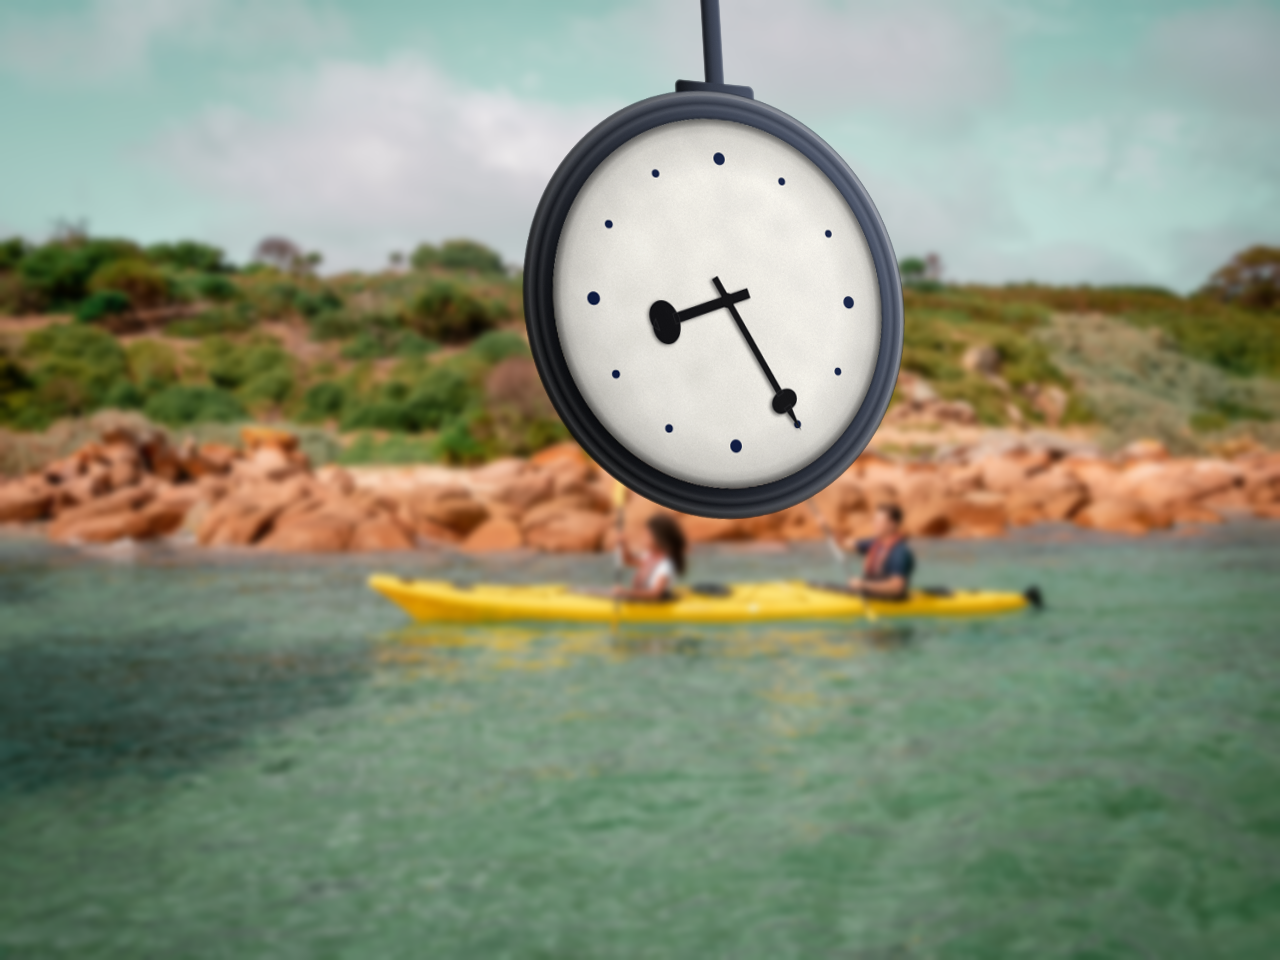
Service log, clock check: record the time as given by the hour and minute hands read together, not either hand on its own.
8:25
